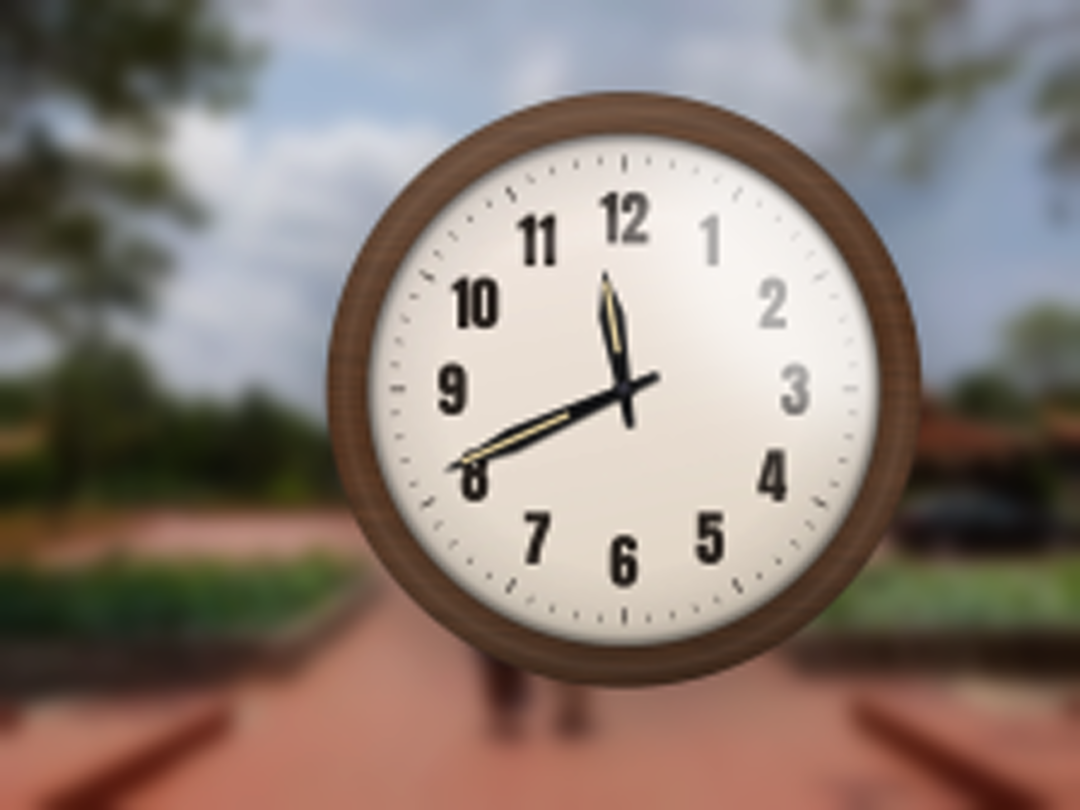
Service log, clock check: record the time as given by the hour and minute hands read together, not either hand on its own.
11:41
